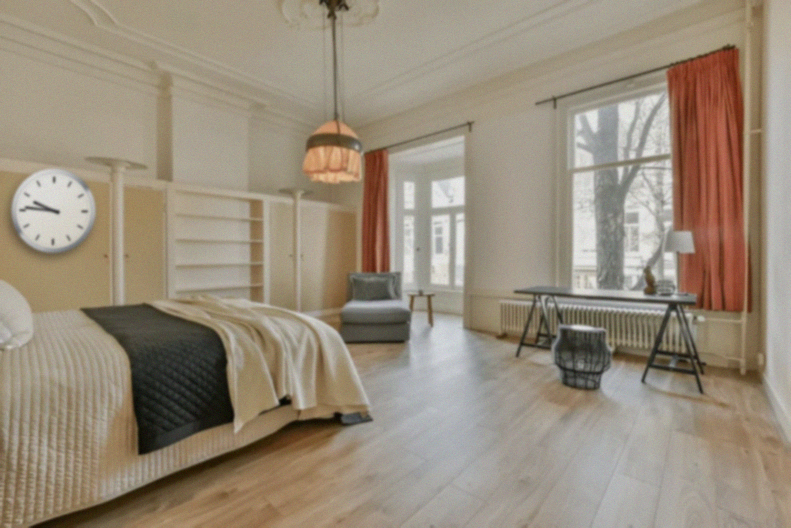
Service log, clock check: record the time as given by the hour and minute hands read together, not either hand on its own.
9:46
